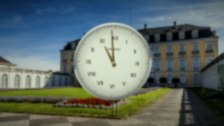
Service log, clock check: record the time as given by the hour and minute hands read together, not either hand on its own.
10:59
